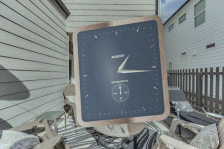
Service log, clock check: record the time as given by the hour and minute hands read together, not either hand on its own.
1:16
